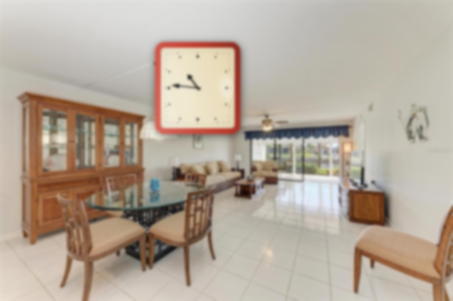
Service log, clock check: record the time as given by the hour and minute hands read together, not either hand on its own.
10:46
